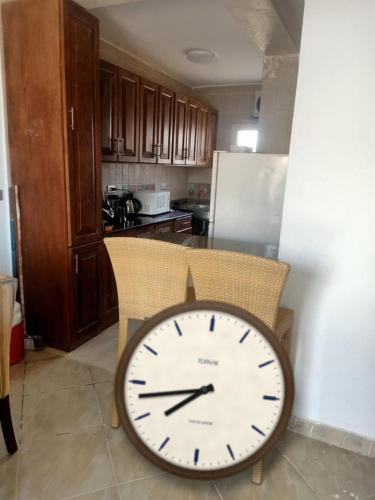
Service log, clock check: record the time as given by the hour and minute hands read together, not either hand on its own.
7:43
